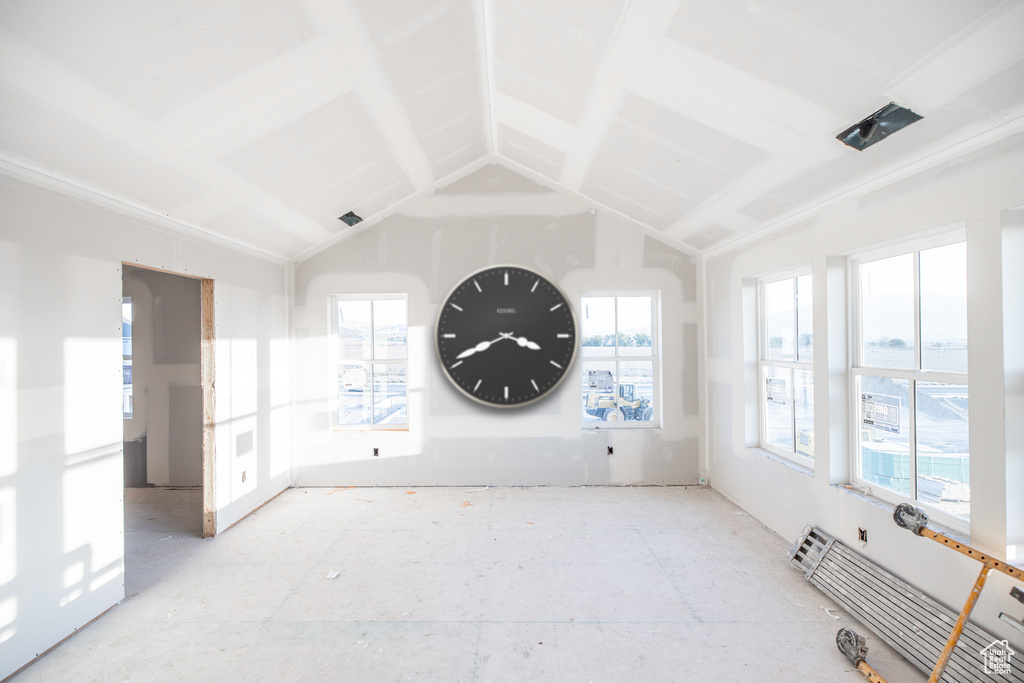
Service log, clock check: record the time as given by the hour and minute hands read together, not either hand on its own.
3:41
